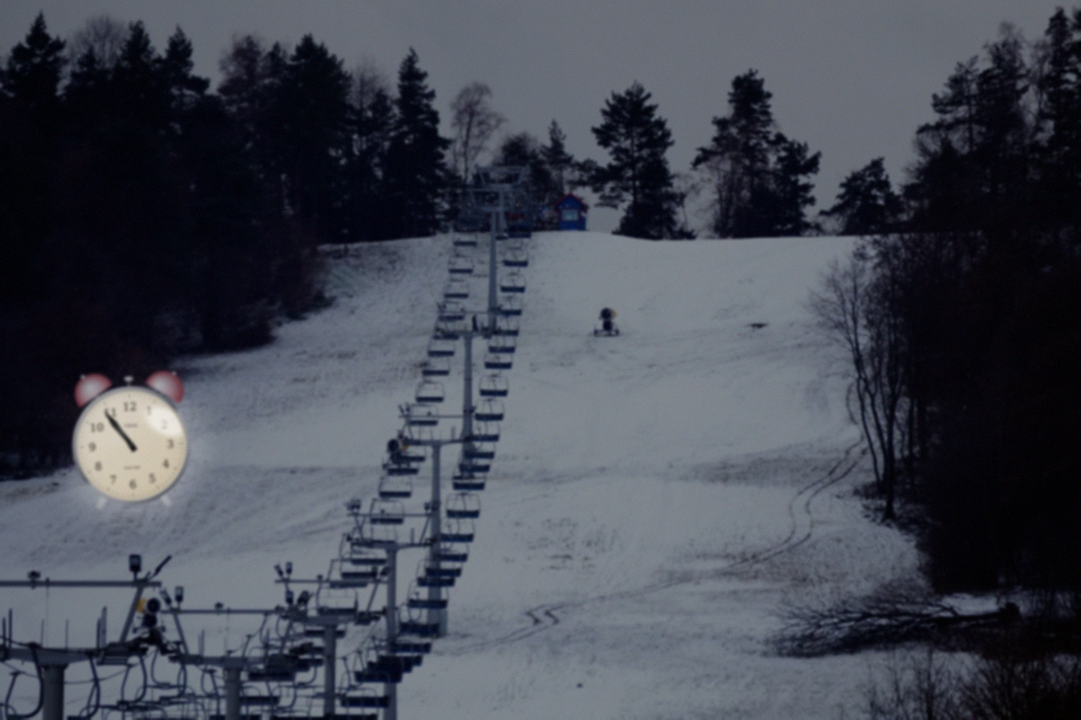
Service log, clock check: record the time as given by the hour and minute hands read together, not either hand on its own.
10:54
